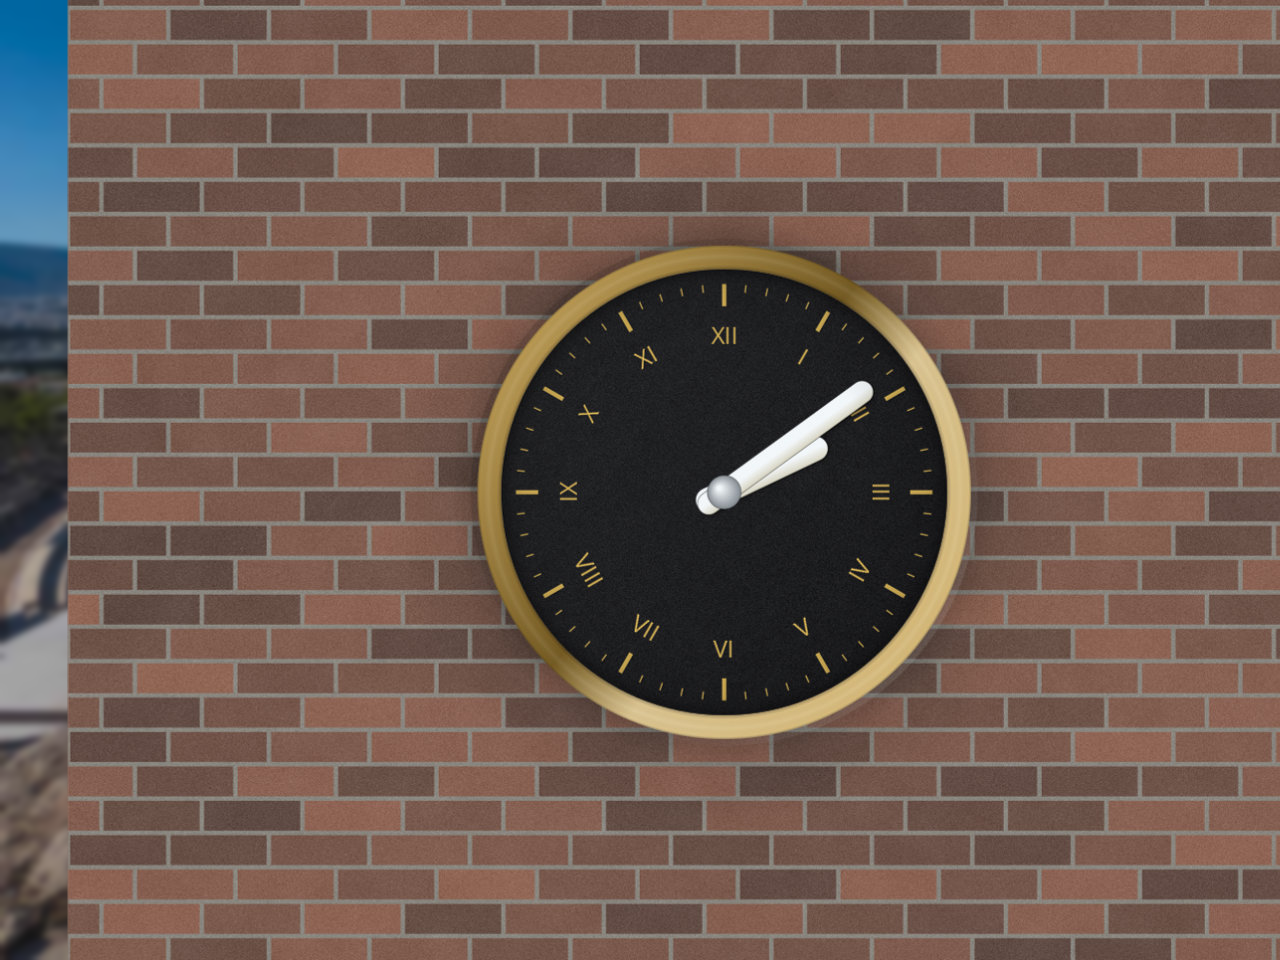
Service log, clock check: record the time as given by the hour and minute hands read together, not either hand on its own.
2:09
